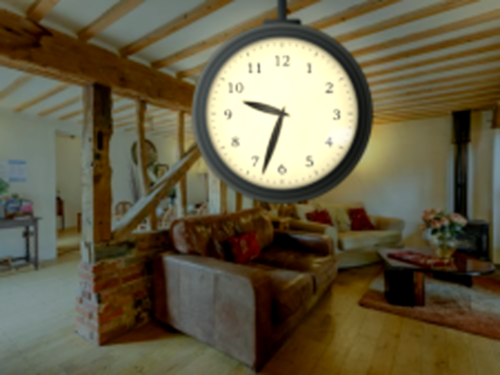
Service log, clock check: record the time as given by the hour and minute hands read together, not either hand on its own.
9:33
